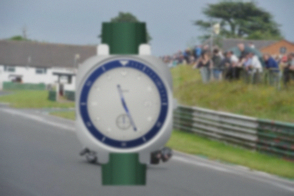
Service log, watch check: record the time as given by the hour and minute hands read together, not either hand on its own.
11:26
